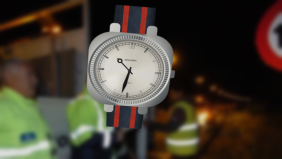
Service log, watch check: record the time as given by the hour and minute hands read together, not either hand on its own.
10:32
